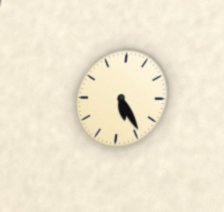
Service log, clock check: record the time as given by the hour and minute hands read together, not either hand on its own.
5:24
